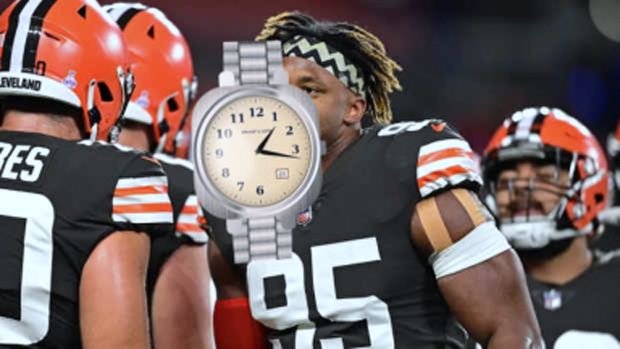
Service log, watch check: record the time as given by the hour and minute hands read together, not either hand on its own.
1:17
